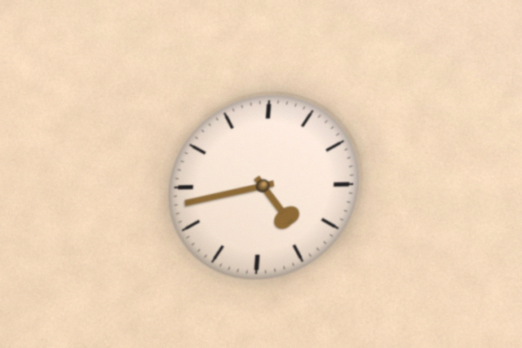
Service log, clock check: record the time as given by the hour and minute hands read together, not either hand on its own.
4:43
